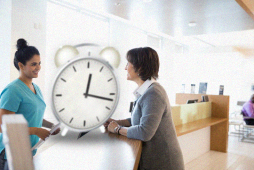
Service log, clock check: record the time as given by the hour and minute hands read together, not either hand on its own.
12:17
